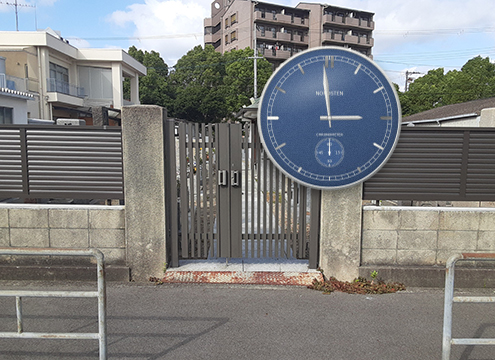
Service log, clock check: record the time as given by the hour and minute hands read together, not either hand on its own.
2:59
